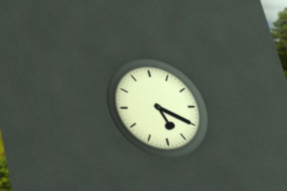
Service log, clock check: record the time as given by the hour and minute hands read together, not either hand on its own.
5:20
